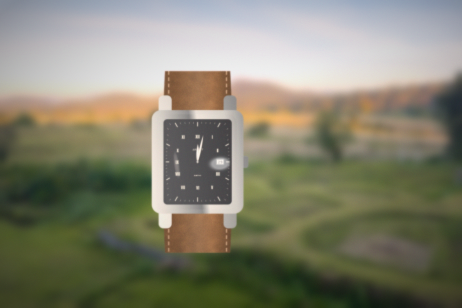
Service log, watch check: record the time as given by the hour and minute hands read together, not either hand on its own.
12:02
